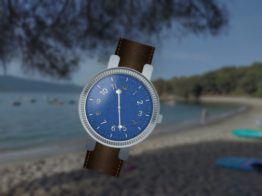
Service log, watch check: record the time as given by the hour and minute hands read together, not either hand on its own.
11:27
